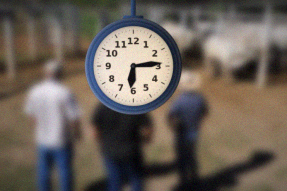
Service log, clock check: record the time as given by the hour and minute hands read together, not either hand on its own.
6:14
